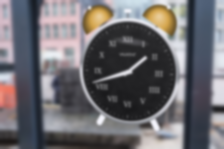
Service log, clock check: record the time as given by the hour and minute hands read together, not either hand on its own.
1:42
